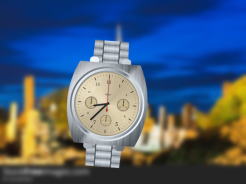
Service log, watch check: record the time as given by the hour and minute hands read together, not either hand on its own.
8:37
